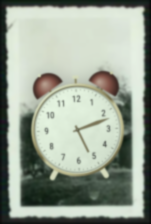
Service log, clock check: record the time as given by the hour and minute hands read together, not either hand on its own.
5:12
